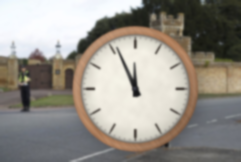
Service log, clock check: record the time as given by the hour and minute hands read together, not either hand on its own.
11:56
